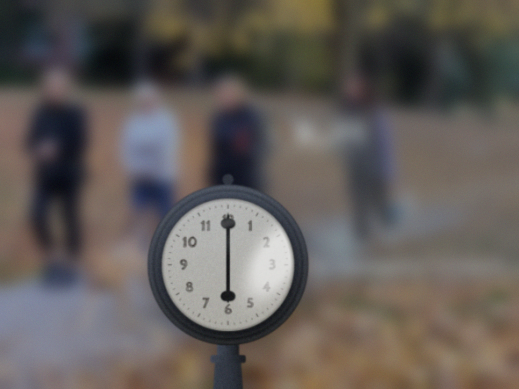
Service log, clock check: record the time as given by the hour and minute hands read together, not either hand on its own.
6:00
